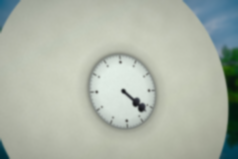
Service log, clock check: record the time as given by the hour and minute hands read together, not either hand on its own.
4:22
